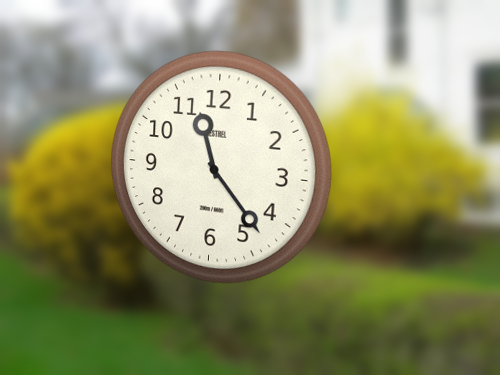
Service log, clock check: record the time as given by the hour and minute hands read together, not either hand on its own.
11:23
